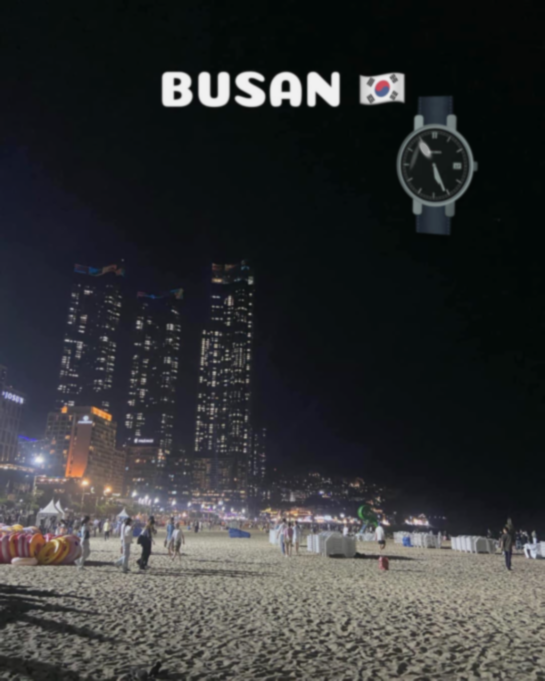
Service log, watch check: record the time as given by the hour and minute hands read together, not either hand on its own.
5:26
